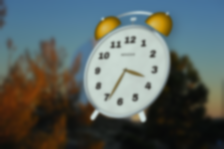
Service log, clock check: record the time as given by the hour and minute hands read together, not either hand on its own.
3:34
